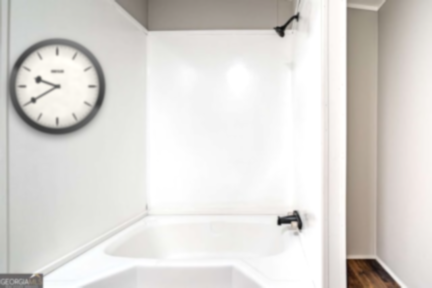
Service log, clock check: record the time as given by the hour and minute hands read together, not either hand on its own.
9:40
